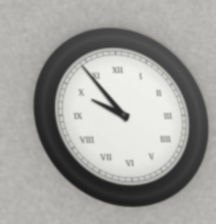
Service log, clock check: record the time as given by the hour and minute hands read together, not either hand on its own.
9:54
